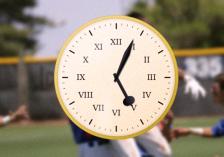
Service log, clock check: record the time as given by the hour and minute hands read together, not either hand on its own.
5:04
